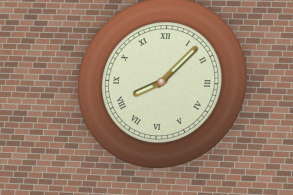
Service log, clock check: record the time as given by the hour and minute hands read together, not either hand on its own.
8:07
